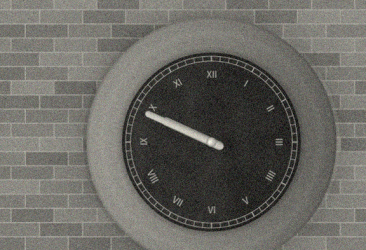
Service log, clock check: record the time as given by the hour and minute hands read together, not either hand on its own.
9:49
